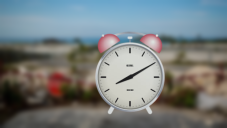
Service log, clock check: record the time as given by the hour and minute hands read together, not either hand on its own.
8:10
